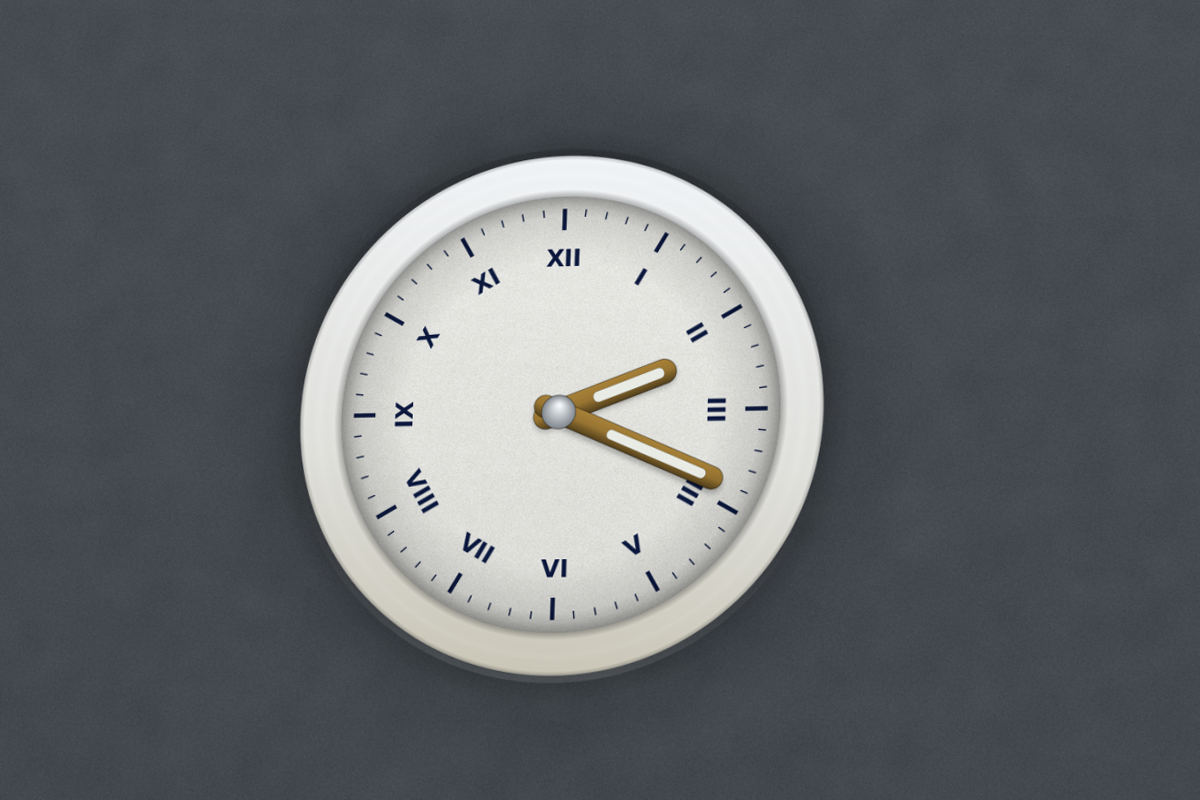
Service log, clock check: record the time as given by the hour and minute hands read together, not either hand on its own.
2:19
